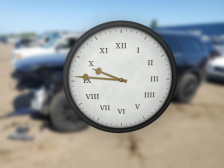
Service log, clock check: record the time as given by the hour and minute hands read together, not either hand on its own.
9:46
